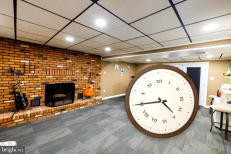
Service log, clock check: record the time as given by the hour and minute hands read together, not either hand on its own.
4:45
